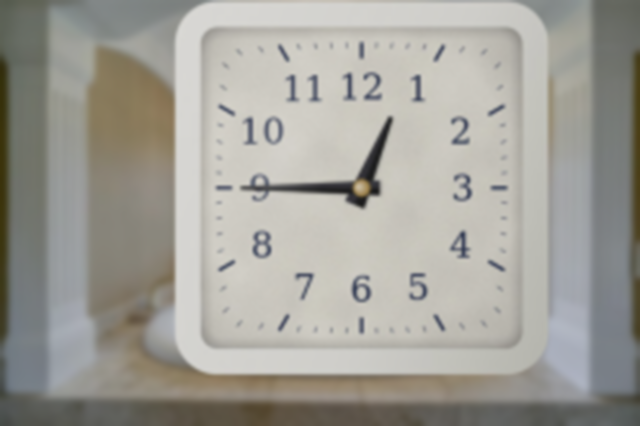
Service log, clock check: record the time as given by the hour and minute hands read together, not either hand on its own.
12:45
